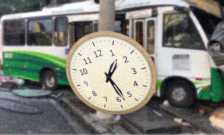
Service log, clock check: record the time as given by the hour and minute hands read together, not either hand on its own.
1:28
